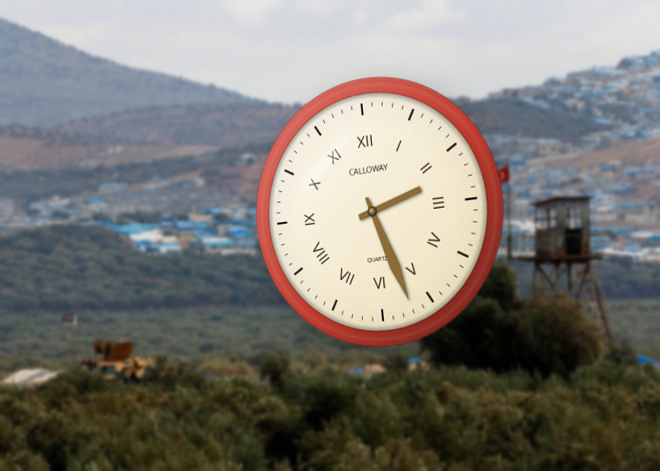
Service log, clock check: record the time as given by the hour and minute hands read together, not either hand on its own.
2:27
